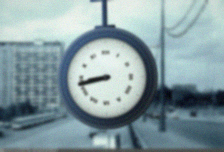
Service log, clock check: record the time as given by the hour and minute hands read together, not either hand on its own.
8:43
